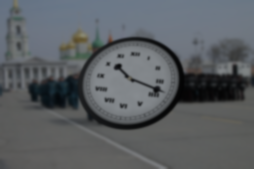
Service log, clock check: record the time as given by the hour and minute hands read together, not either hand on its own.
10:18
